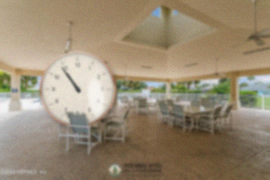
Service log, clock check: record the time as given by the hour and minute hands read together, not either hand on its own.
10:54
